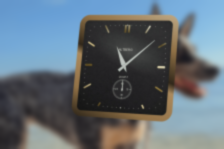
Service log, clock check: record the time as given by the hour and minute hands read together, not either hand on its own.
11:08
